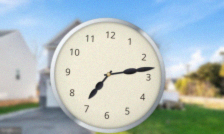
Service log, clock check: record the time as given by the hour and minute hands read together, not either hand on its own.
7:13
